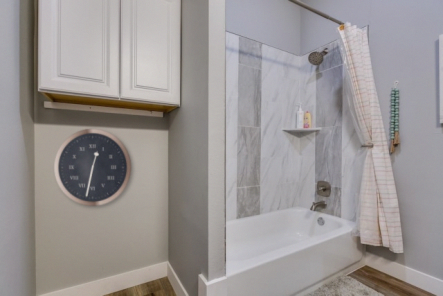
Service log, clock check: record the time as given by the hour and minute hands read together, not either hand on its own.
12:32
